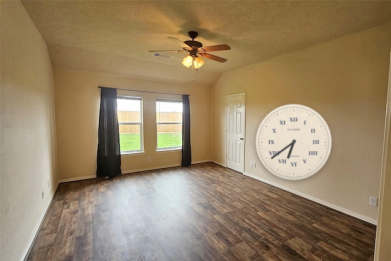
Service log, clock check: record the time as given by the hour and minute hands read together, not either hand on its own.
6:39
